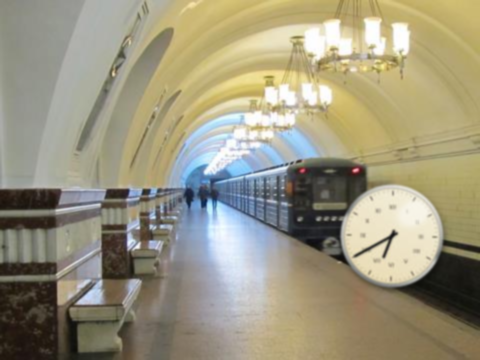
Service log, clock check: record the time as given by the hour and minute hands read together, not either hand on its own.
6:40
